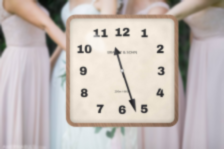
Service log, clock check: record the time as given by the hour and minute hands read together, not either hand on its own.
11:27
